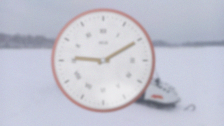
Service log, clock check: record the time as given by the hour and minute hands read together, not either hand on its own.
9:10
